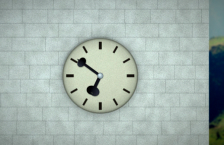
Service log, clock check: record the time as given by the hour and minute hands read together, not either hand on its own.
6:51
